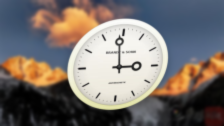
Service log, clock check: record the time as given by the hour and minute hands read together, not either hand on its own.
2:59
